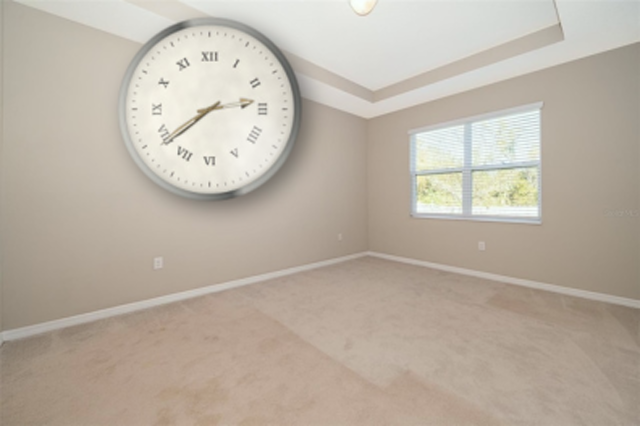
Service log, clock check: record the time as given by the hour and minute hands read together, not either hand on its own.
2:39
